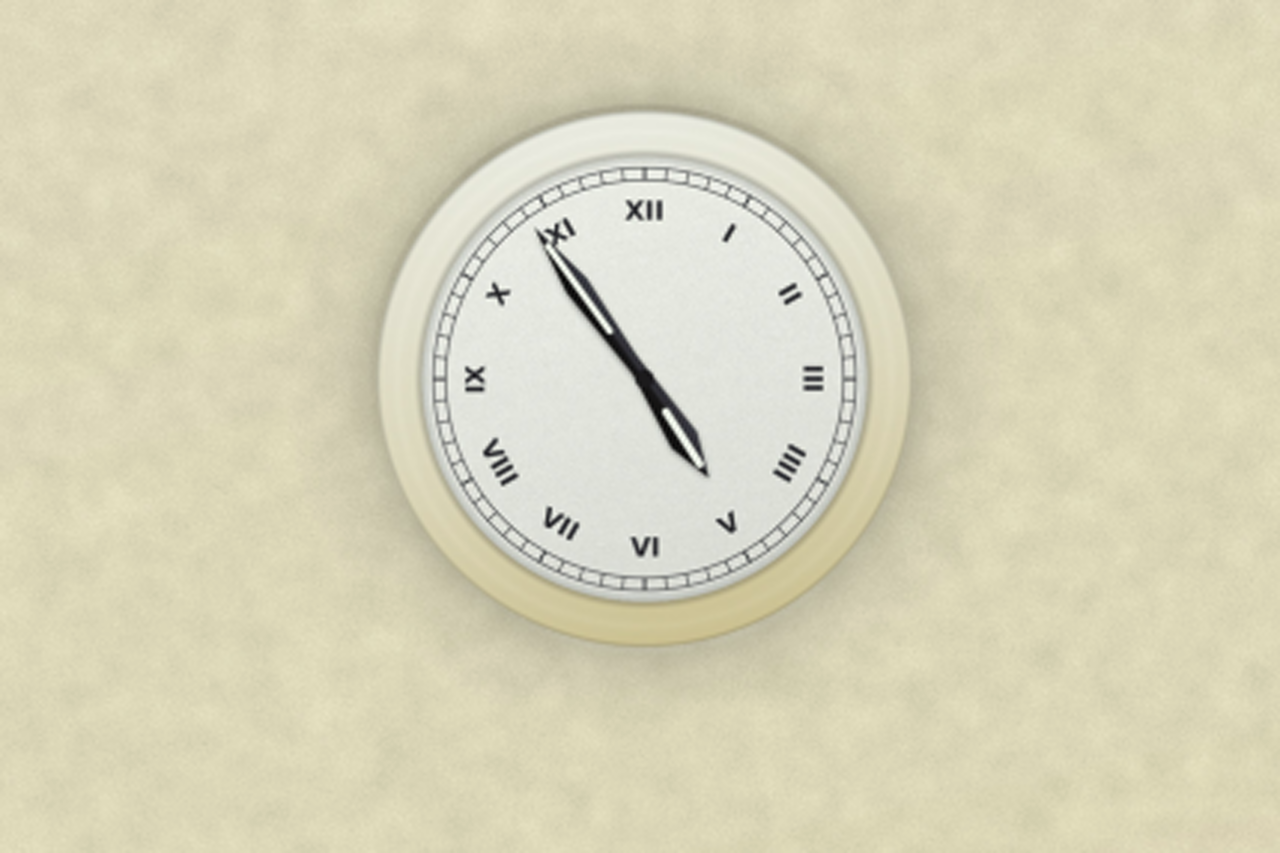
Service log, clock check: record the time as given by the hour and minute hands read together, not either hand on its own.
4:54
